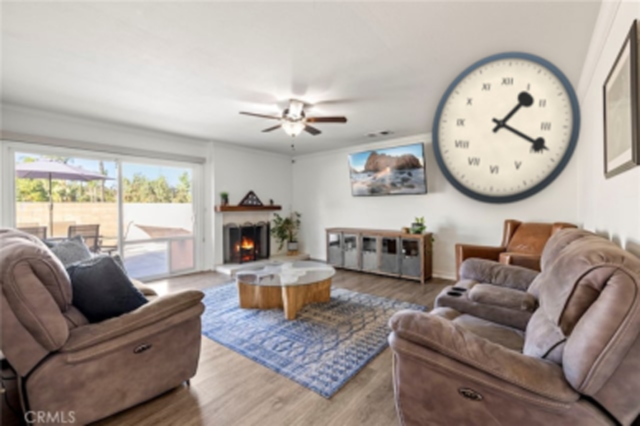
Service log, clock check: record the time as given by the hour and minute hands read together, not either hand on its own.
1:19
